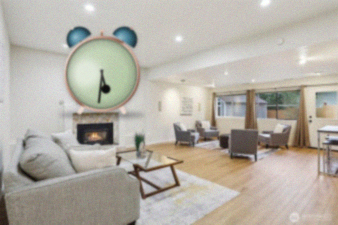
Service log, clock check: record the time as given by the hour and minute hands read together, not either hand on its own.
5:31
